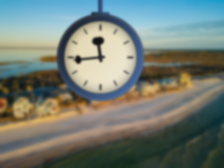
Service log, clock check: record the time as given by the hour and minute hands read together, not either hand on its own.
11:44
